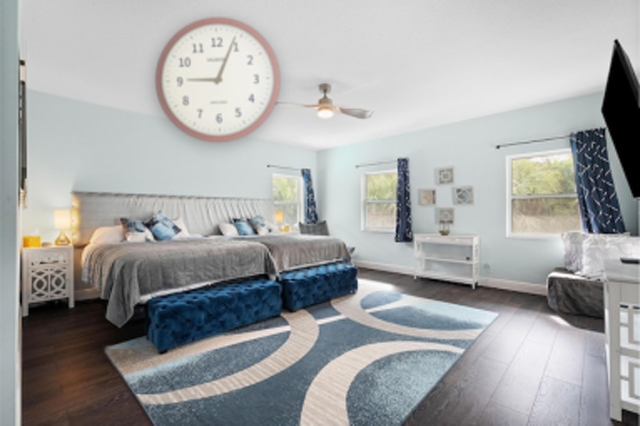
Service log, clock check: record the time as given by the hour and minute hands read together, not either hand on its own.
9:04
